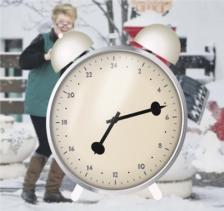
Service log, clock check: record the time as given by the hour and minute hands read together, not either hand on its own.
14:13
